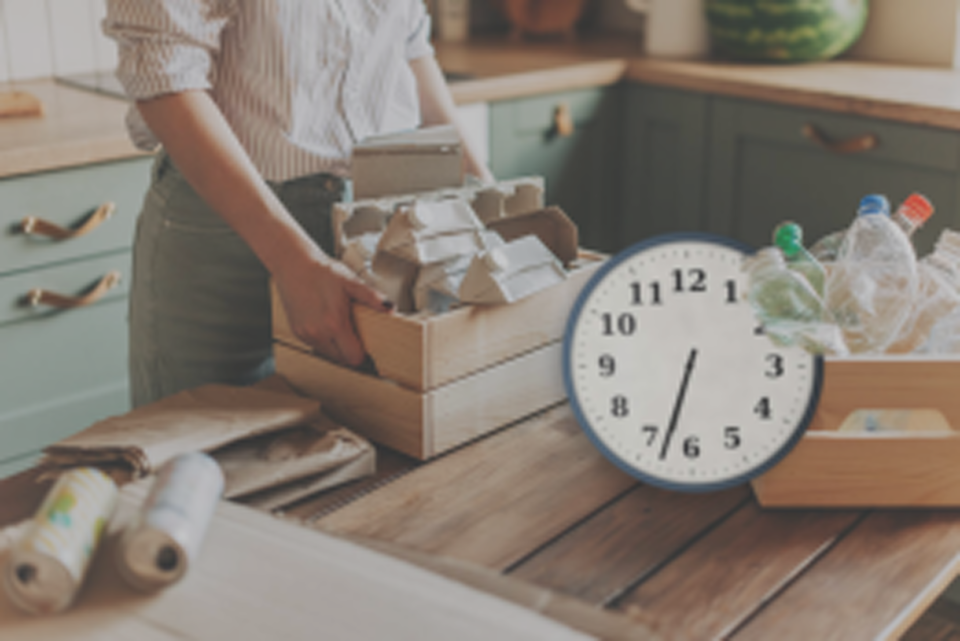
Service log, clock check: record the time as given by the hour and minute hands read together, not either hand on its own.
6:33
